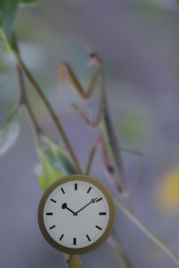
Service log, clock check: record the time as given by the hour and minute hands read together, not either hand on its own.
10:09
